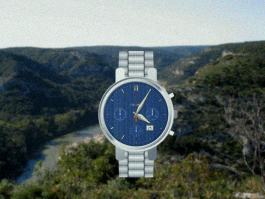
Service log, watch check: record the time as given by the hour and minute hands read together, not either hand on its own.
4:05
